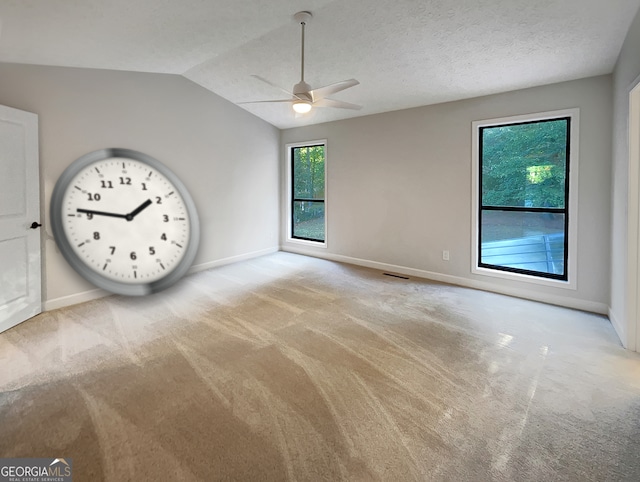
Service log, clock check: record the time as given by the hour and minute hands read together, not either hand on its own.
1:46
